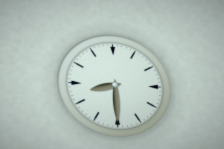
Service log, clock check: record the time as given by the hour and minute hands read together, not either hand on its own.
8:30
